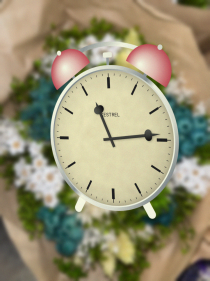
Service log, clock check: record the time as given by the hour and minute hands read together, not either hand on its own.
11:14
